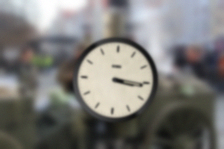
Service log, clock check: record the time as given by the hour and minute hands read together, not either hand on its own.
3:16
